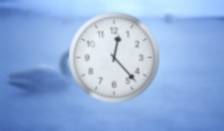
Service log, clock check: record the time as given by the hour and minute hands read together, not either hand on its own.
12:23
